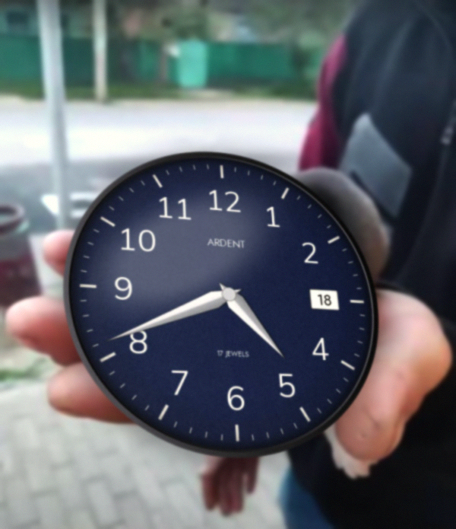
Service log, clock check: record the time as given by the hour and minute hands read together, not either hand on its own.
4:41
